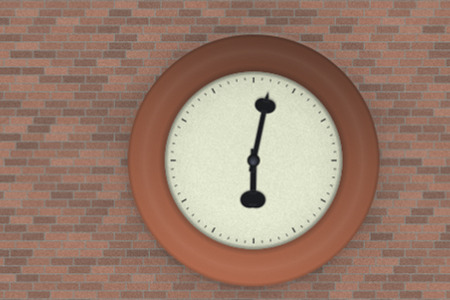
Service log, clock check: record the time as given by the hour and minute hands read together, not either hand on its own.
6:02
